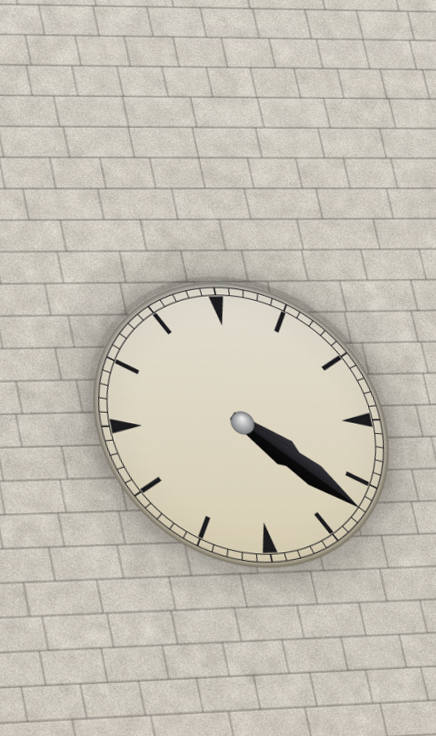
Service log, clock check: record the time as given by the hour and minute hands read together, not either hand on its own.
4:22
